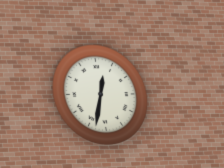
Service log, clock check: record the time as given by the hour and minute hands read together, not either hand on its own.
12:33
